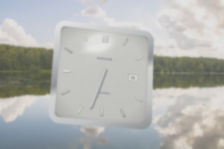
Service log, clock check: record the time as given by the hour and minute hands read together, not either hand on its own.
6:33
